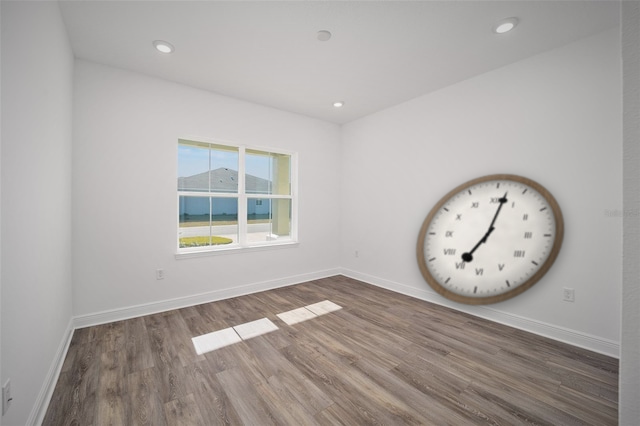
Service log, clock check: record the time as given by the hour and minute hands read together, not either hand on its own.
7:02
